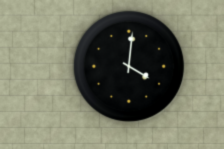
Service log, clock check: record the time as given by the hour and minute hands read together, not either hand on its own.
4:01
